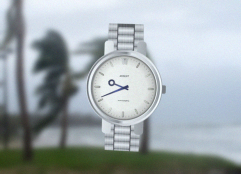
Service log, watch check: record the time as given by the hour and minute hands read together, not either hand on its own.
9:41
